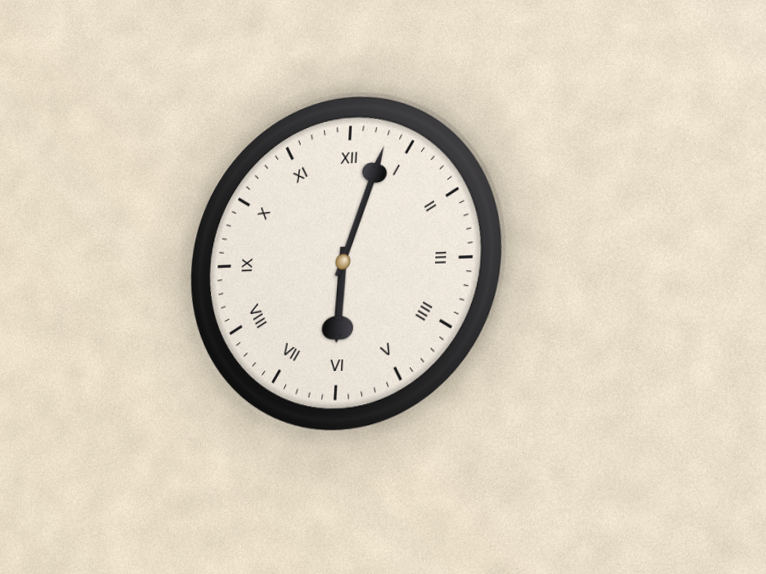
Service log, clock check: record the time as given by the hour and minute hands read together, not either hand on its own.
6:03
